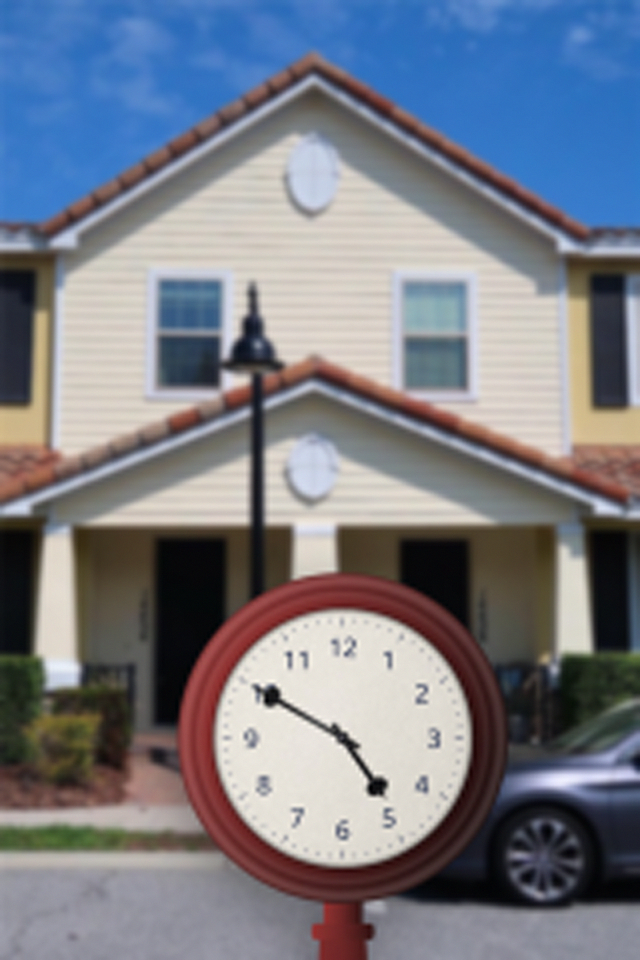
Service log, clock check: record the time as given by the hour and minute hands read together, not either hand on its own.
4:50
